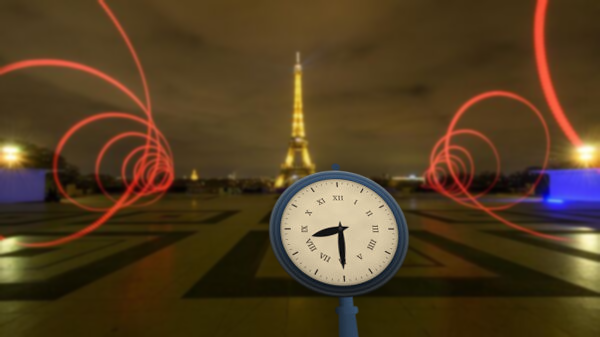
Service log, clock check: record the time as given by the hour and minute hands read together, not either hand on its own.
8:30
